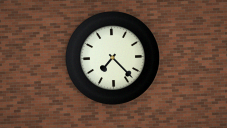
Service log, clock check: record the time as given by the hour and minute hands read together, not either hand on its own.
7:23
